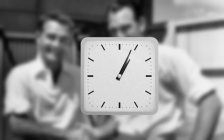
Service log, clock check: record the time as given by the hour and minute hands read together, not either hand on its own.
1:04
